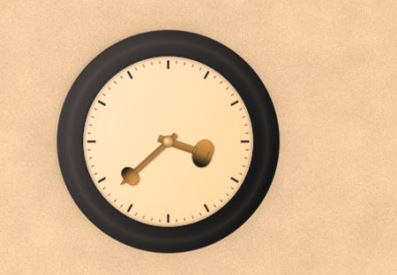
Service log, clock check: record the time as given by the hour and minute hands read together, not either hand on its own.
3:38
